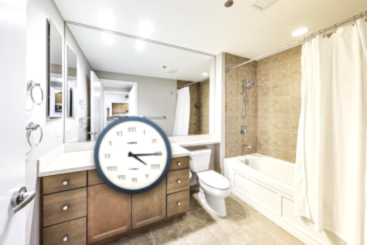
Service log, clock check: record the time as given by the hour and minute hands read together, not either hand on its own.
4:15
